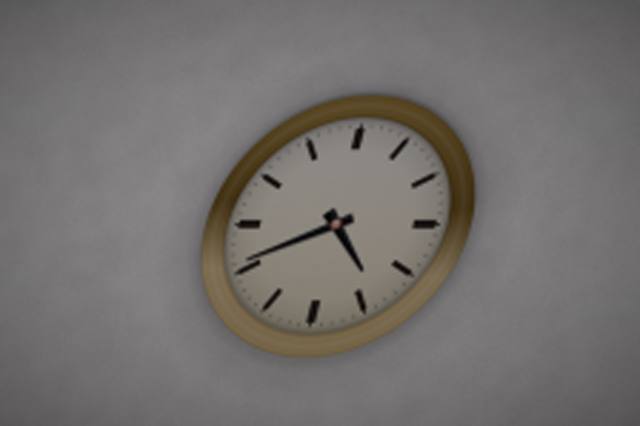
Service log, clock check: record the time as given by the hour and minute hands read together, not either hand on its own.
4:41
